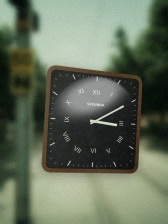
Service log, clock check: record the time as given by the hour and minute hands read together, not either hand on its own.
3:10
